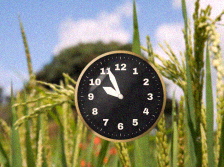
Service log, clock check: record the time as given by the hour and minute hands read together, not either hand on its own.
9:56
